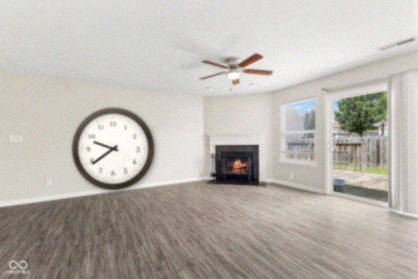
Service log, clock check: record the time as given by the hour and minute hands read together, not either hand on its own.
9:39
